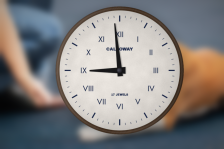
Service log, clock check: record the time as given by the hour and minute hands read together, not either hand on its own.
8:59
